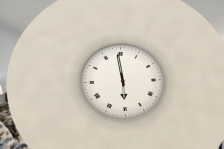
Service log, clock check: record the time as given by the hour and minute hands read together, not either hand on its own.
5:59
